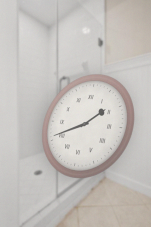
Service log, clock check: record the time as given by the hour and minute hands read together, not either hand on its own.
1:41
